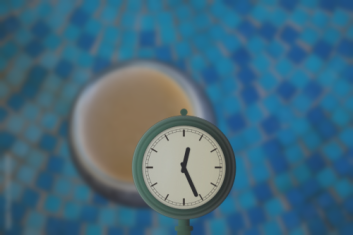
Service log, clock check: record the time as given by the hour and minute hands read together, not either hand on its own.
12:26
